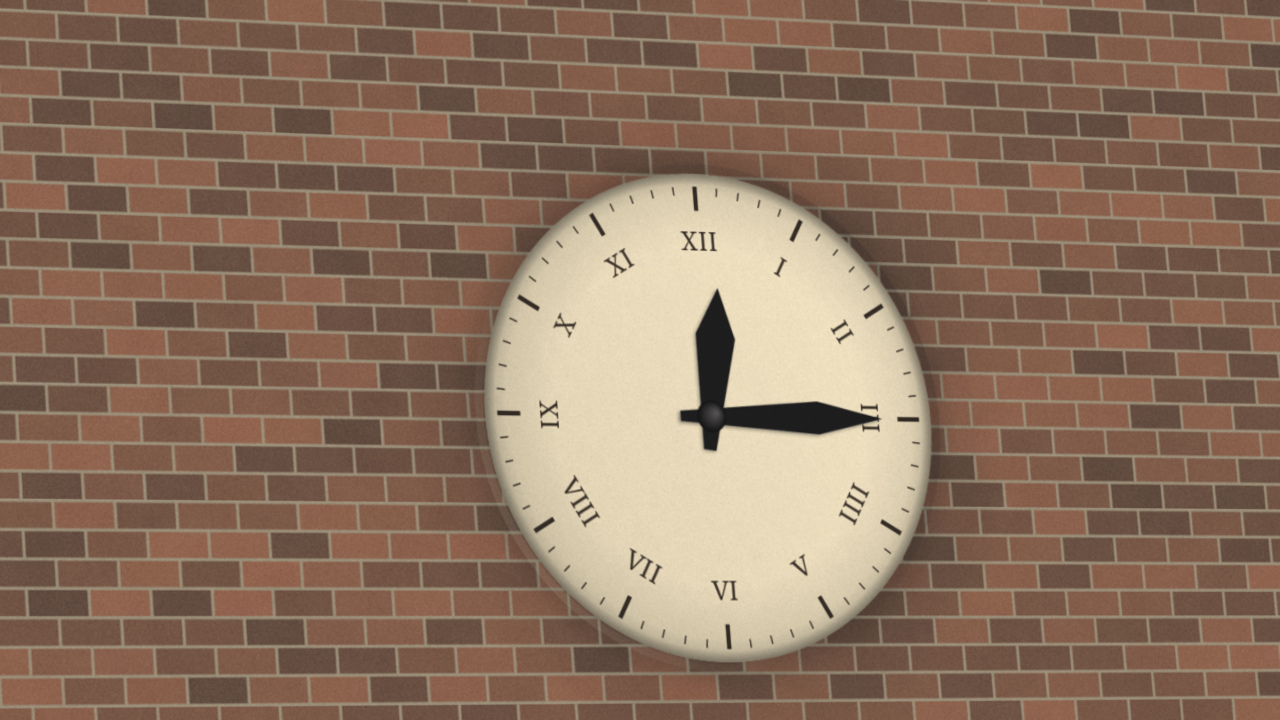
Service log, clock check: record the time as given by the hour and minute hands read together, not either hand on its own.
12:15
